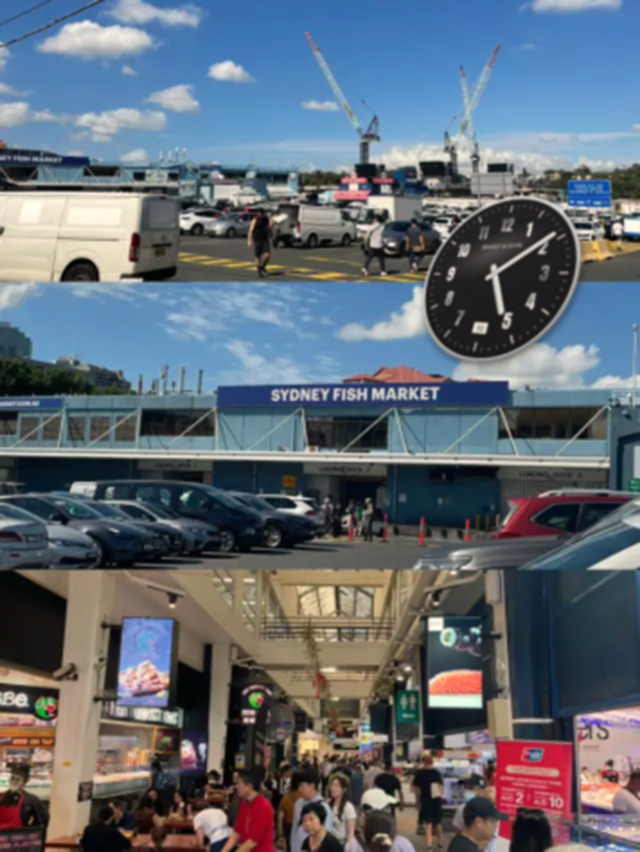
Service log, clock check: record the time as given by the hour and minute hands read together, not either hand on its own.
5:09
